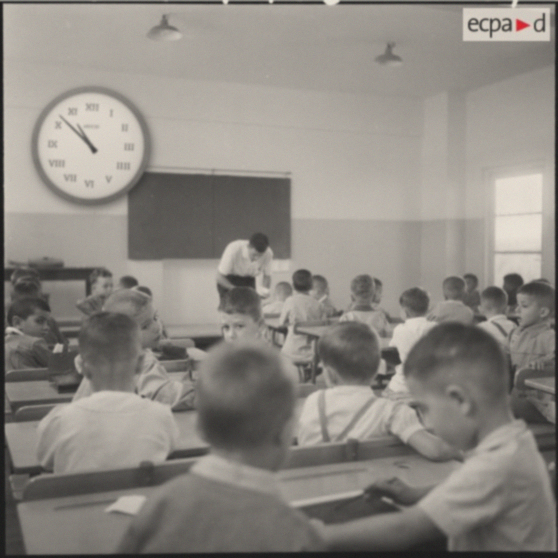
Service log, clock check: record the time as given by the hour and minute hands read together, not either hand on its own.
10:52
